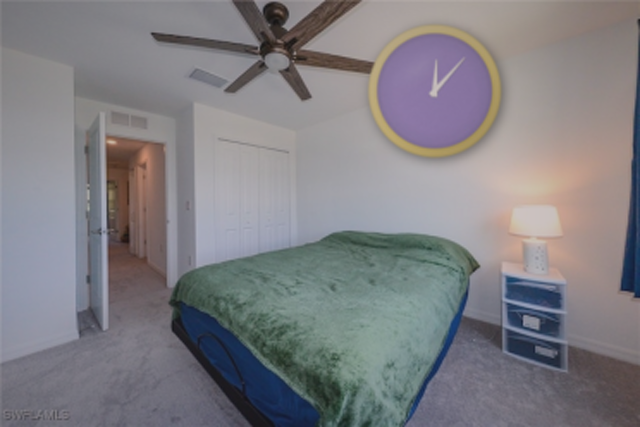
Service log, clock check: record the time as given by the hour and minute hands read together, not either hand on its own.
12:07
